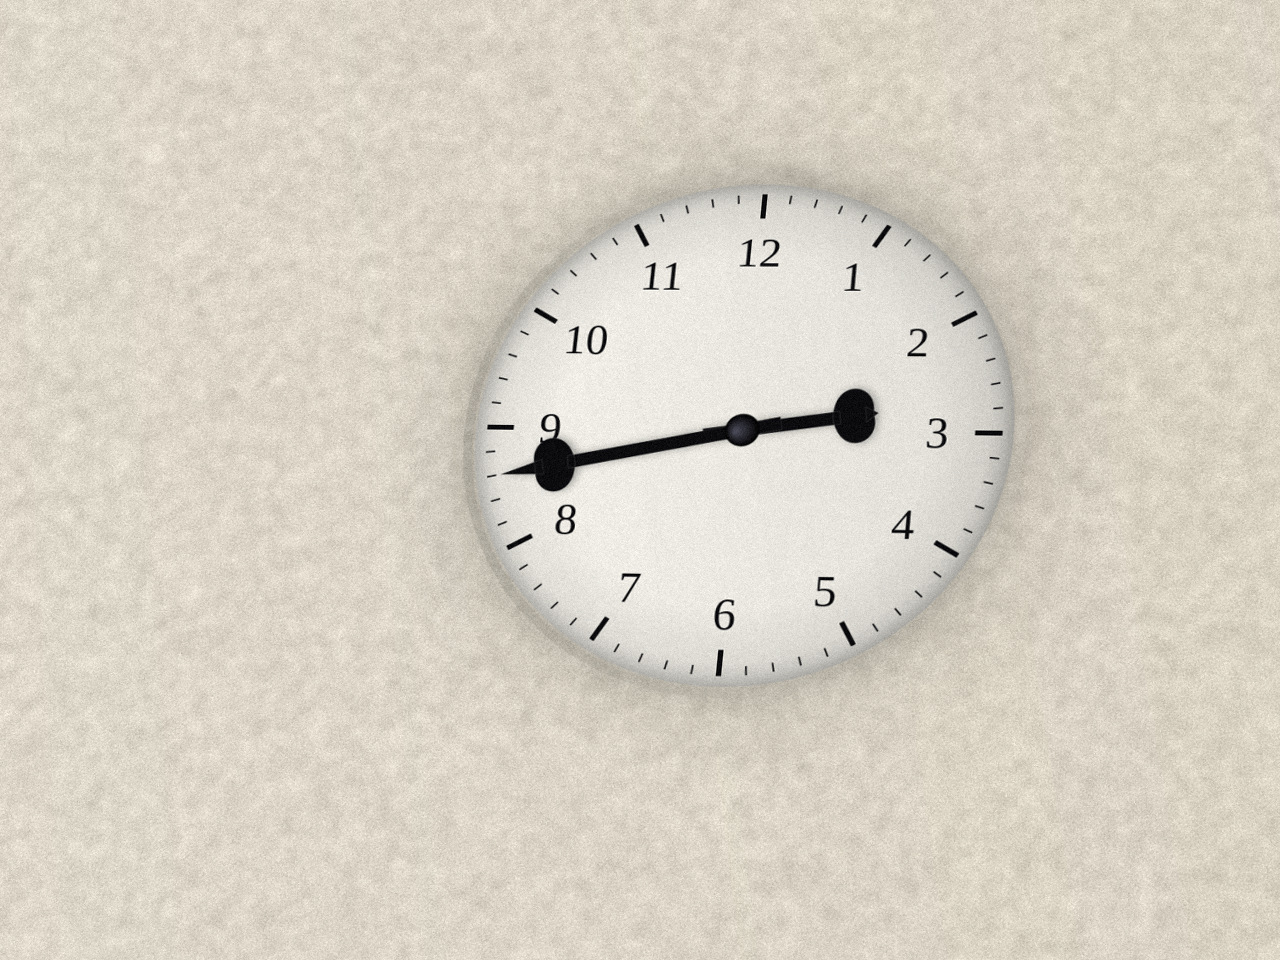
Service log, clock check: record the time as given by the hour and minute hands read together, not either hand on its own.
2:43
